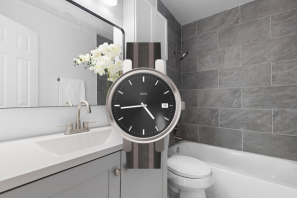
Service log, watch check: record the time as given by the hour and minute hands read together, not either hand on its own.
4:44
